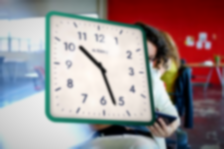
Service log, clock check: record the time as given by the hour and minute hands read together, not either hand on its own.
10:27
